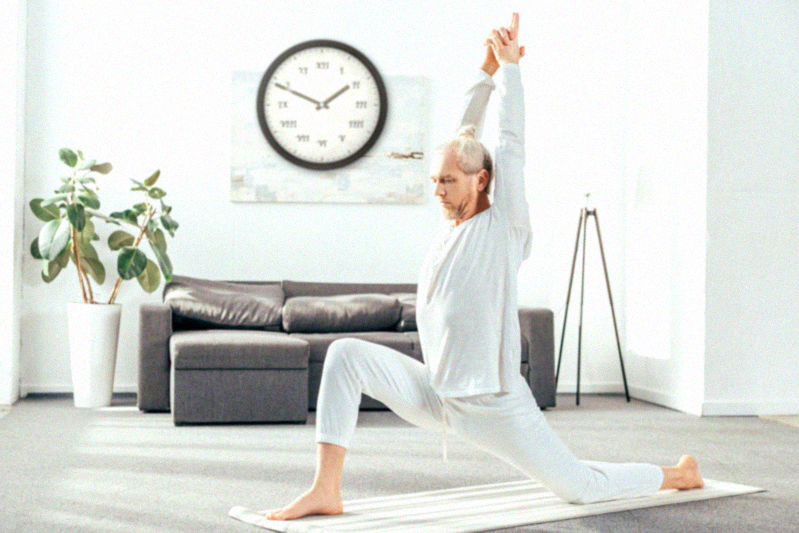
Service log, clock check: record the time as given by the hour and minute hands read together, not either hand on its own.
1:49
